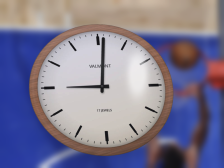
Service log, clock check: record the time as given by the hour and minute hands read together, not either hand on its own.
9:01
